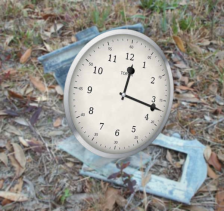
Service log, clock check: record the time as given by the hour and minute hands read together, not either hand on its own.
12:17
